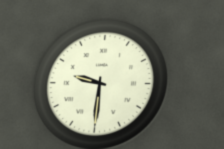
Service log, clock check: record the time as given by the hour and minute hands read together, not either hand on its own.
9:30
